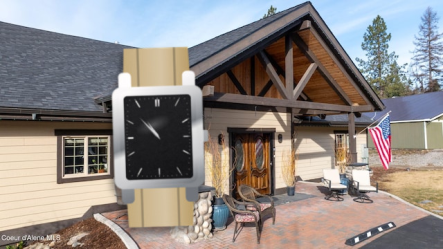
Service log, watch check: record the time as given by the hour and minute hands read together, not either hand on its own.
10:53
